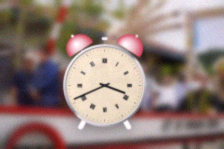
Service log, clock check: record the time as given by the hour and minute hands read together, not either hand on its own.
3:41
